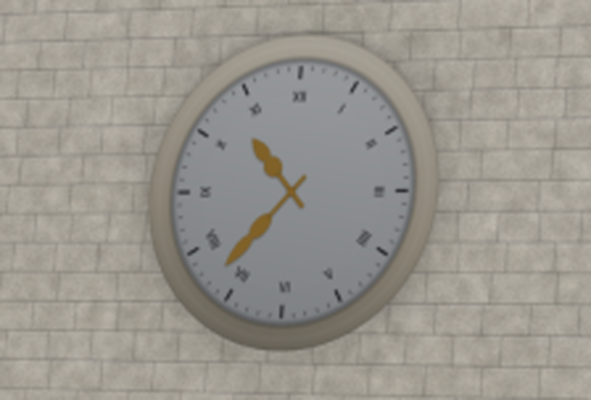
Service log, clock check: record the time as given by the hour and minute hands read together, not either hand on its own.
10:37
